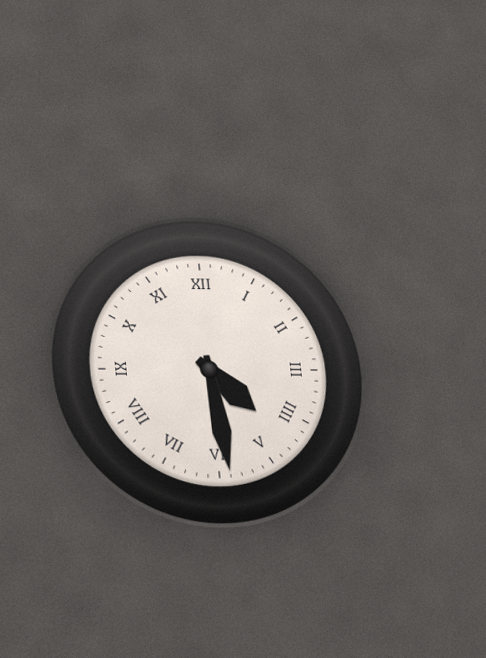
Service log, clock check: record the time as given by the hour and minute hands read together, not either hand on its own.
4:29
